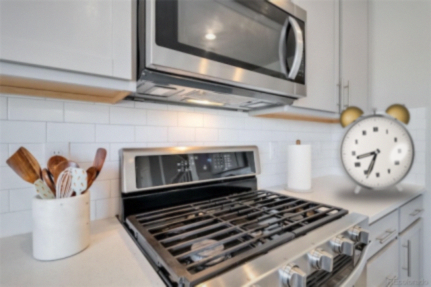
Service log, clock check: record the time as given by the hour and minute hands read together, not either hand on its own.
8:34
